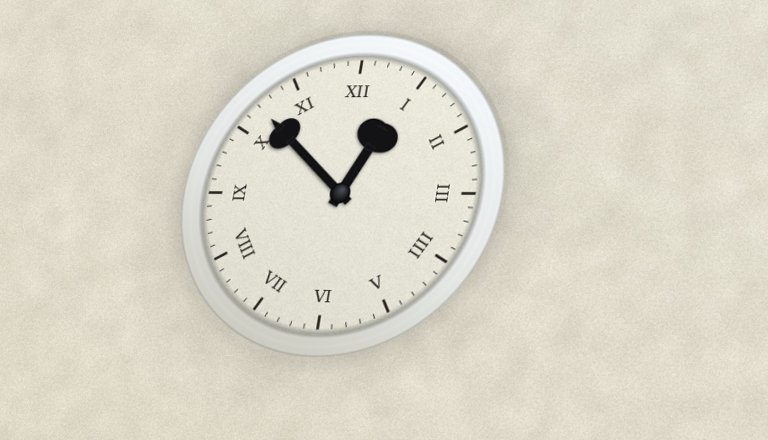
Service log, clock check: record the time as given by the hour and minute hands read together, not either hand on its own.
12:52
